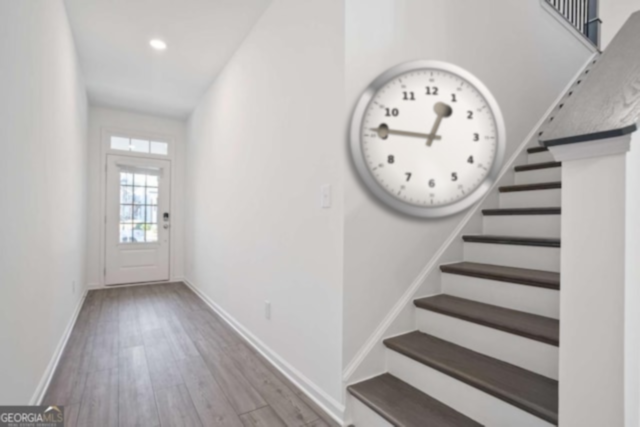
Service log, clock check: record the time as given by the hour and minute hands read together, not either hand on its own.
12:46
